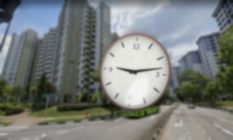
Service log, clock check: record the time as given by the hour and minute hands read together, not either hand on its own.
9:13
